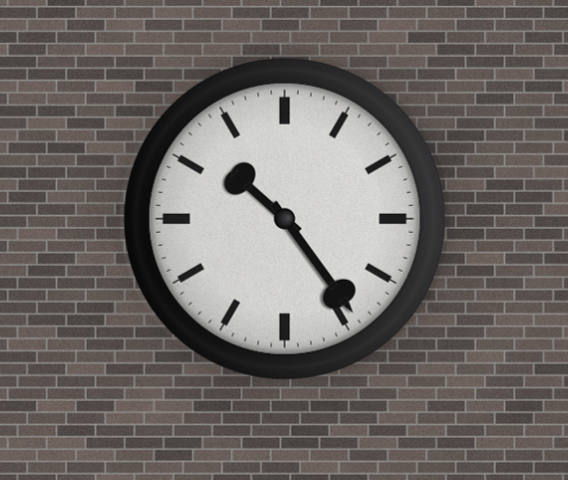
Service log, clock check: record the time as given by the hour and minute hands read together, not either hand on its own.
10:24
